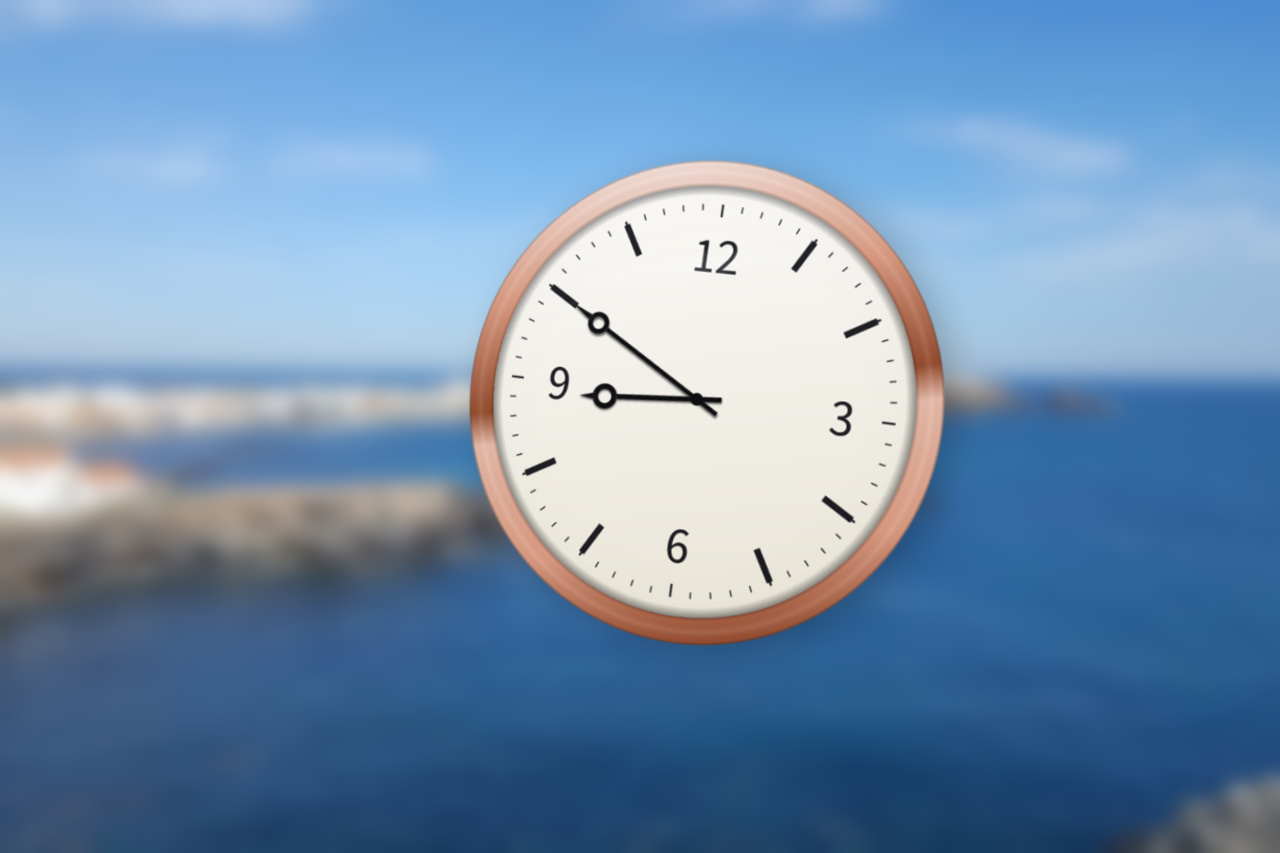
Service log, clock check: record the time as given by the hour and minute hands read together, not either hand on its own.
8:50
